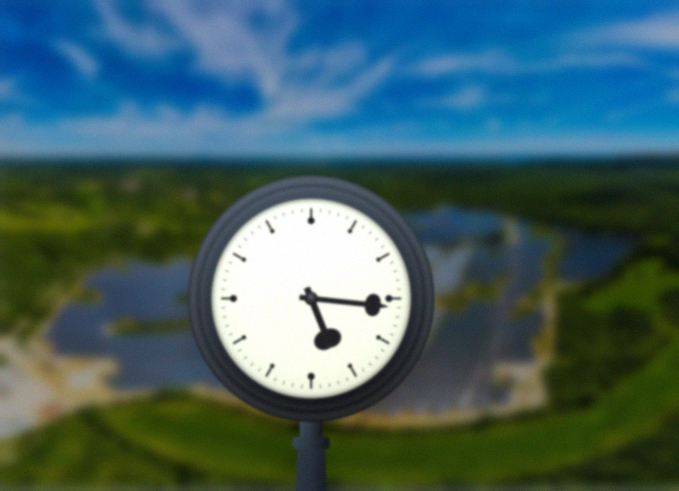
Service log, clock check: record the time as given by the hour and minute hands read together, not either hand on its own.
5:16
